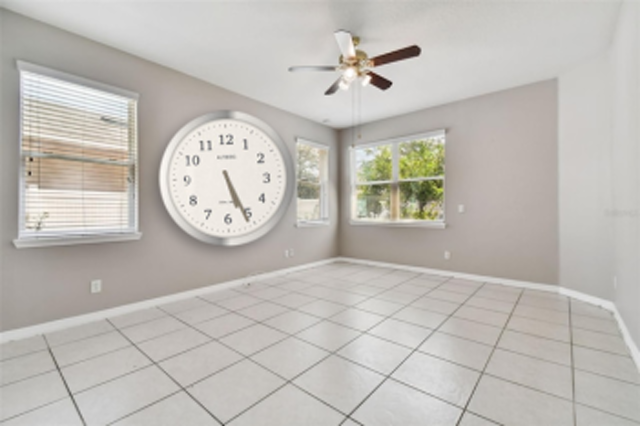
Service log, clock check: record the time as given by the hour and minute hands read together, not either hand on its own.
5:26
